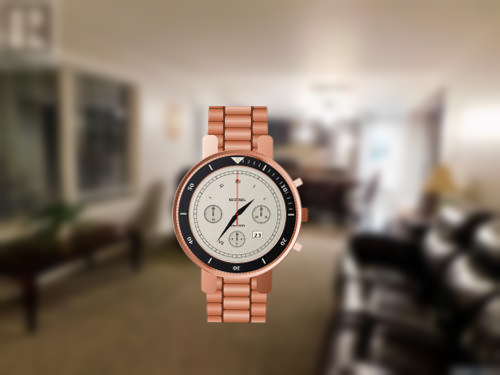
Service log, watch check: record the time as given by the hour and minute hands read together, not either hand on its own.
1:36
